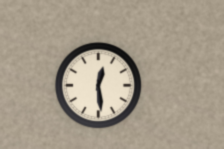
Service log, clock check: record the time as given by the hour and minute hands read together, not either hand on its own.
12:29
